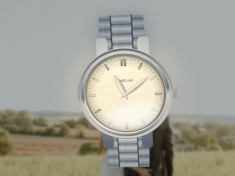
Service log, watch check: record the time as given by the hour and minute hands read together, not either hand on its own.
11:09
